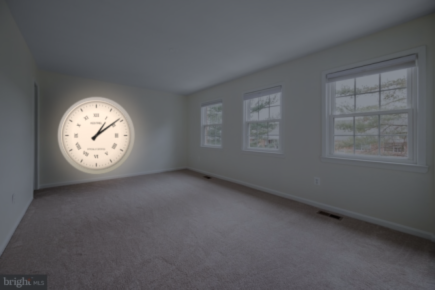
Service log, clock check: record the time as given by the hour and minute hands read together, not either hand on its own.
1:09
